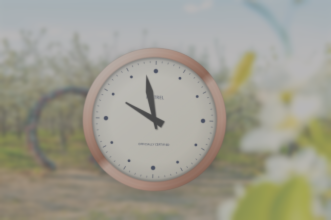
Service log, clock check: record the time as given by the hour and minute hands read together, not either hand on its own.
9:58
